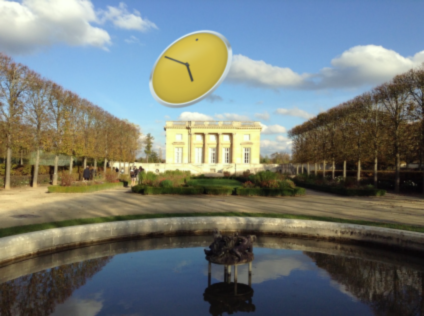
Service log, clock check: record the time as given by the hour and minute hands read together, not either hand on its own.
4:48
